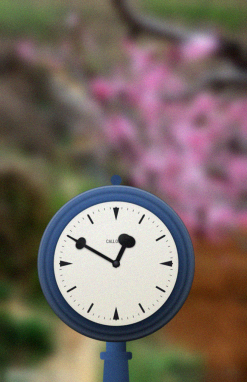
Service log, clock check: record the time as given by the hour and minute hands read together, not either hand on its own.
12:50
